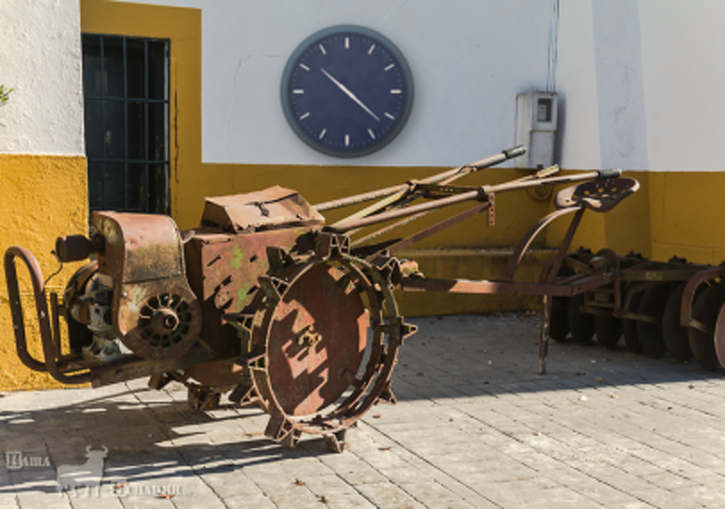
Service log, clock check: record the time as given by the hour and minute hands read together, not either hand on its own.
10:22
